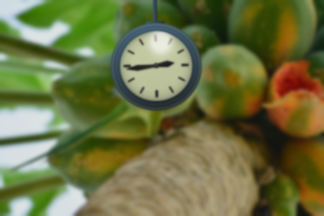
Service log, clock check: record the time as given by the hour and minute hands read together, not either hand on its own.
2:44
